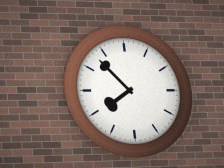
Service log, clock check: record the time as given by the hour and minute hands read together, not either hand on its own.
7:53
